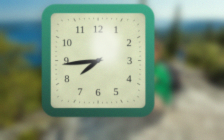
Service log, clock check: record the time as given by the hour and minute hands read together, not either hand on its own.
7:44
